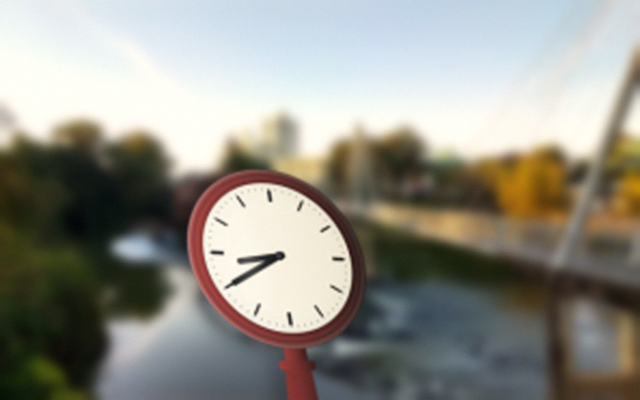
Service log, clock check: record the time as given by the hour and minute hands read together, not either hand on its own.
8:40
